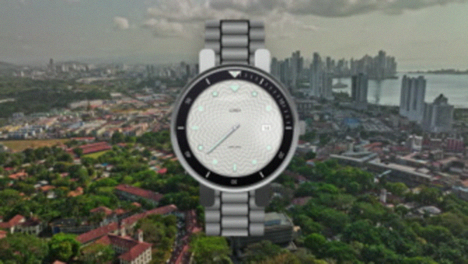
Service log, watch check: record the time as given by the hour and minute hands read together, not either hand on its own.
7:38
